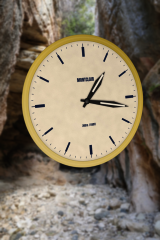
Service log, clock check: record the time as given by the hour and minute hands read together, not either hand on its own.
1:17
